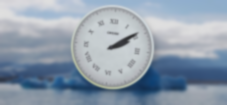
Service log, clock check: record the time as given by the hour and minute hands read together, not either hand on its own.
2:09
